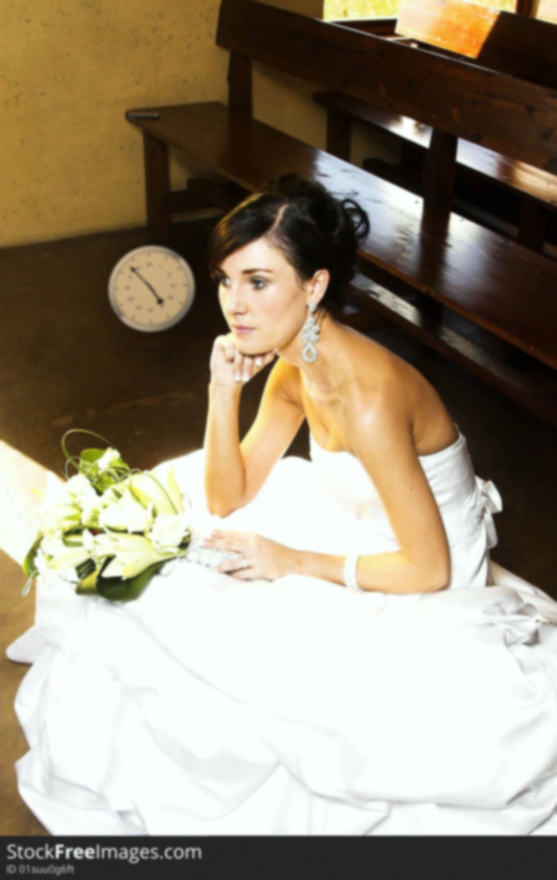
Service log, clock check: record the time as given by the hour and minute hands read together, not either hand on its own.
4:53
